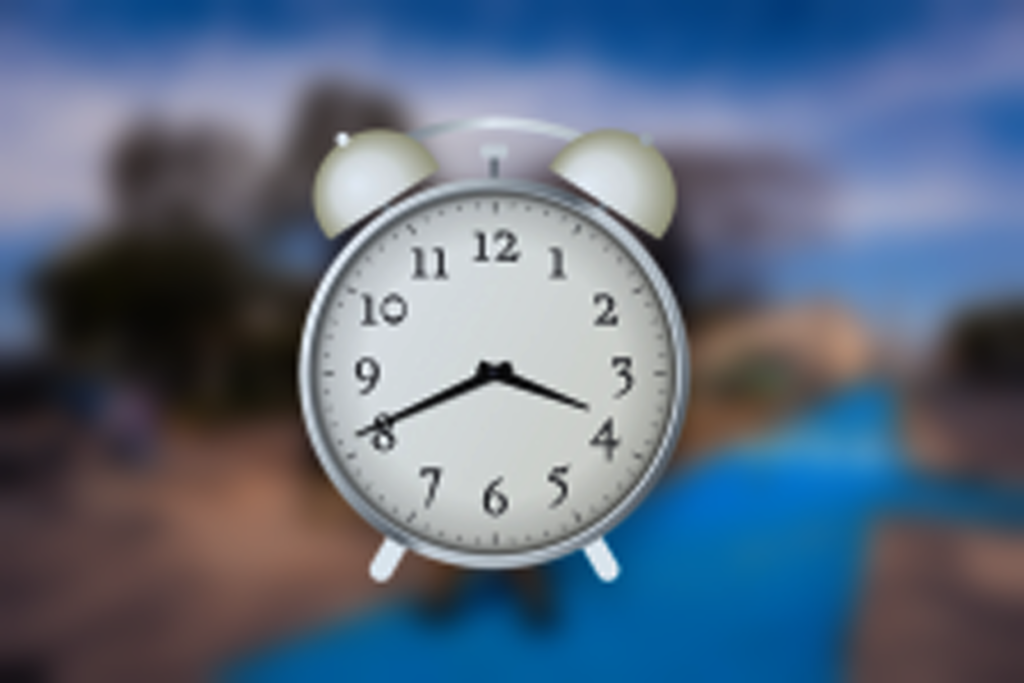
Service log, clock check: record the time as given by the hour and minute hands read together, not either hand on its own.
3:41
